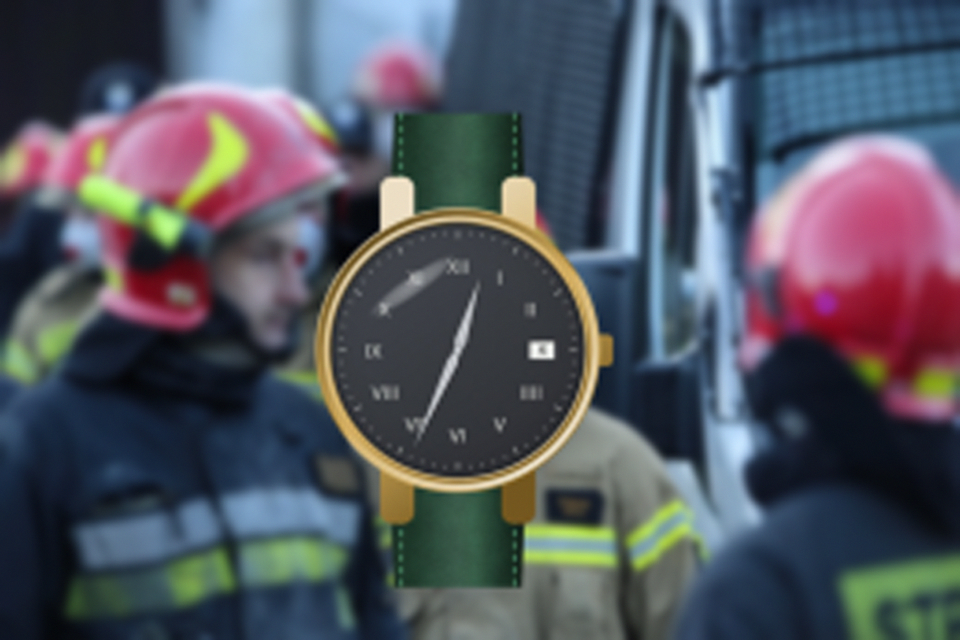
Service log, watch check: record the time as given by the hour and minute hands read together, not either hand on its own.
12:34
